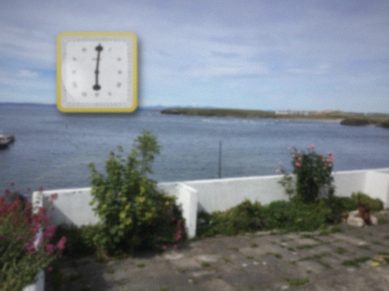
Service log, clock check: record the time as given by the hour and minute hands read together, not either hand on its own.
6:01
